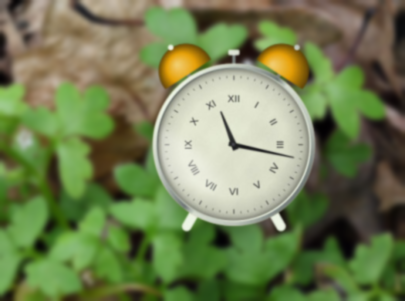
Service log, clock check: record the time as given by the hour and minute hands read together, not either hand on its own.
11:17
